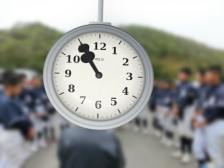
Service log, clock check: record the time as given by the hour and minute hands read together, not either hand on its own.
10:55
